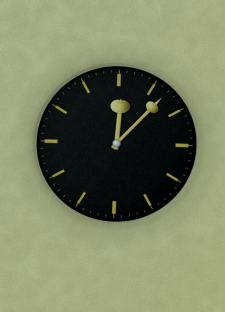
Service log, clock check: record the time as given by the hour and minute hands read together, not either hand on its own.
12:07
